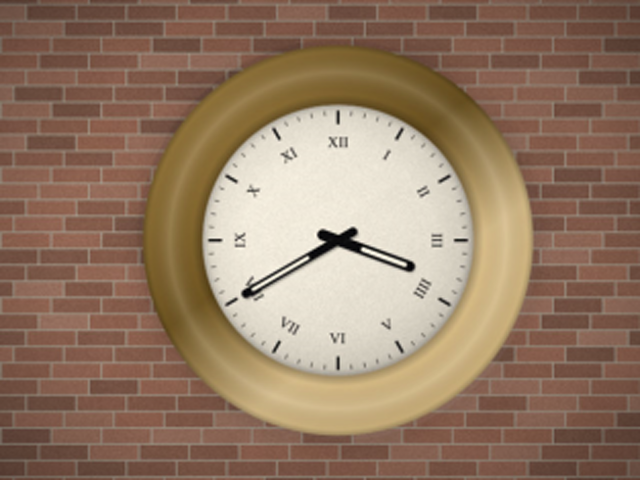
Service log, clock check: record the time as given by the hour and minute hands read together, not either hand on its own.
3:40
